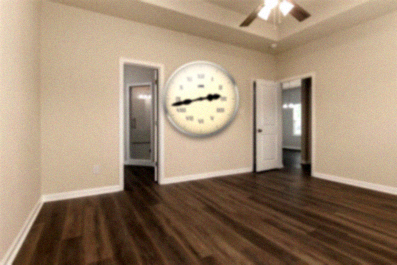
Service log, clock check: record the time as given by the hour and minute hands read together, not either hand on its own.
2:43
